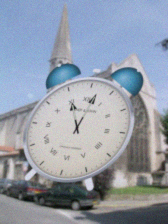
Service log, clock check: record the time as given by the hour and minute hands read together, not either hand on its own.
11:02
